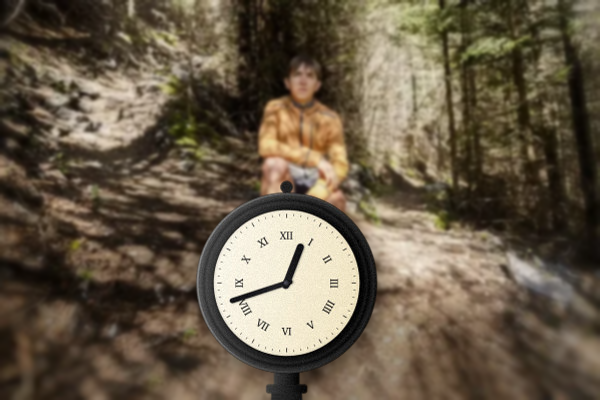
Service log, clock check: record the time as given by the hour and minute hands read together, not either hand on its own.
12:42
